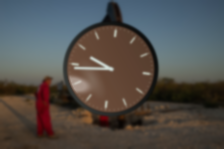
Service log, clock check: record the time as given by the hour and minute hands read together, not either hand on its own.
9:44
